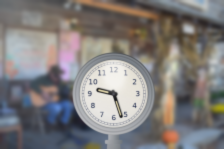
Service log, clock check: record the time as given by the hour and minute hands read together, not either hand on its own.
9:27
